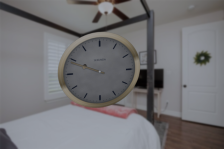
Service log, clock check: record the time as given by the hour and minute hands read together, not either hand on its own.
9:49
